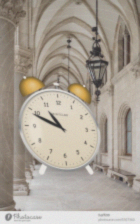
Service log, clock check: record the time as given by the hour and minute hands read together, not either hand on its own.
10:49
